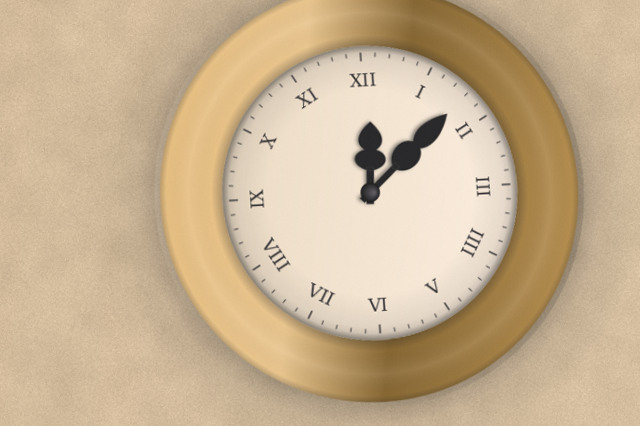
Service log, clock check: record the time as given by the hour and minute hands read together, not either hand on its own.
12:08
